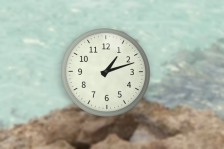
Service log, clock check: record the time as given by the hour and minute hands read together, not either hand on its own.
1:12
